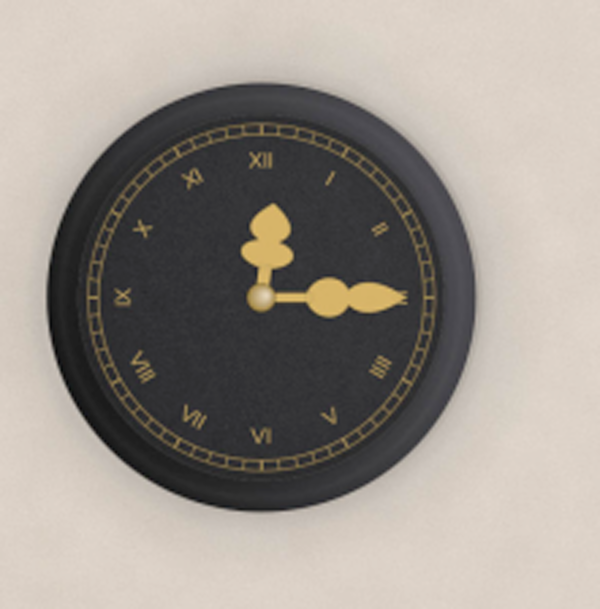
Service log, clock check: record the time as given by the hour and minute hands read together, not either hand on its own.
12:15
